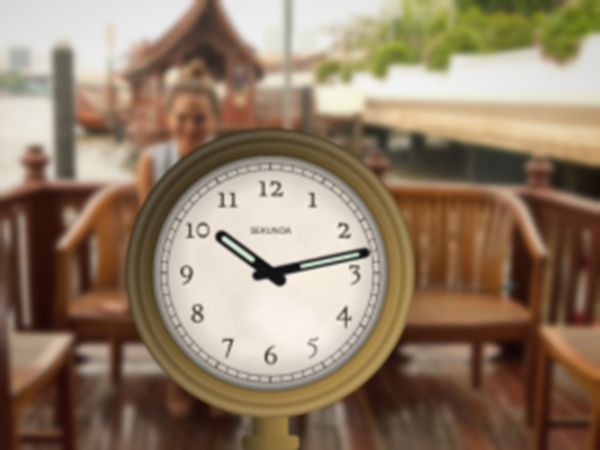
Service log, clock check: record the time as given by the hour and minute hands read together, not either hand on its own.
10:13
